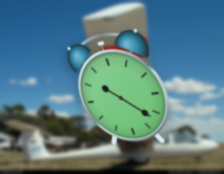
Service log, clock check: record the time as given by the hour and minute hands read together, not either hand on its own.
10:22
